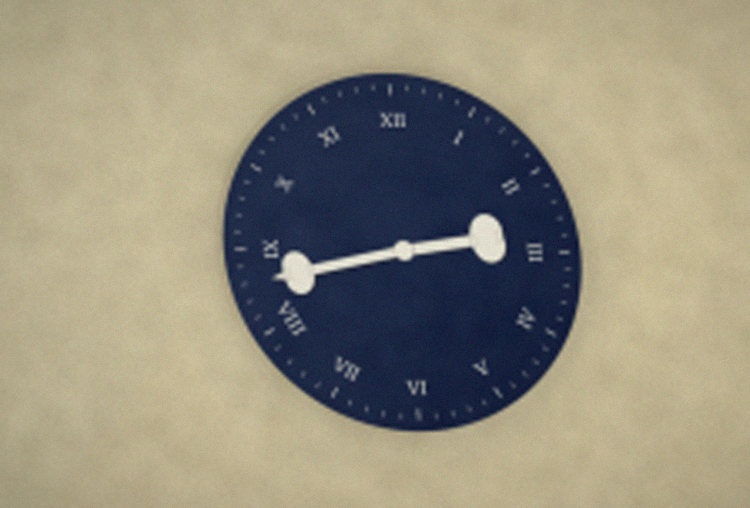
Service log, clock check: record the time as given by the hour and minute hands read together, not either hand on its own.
2:43
